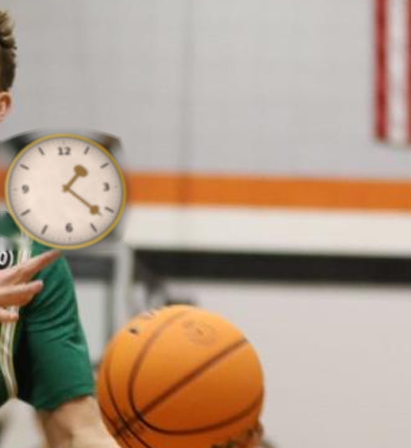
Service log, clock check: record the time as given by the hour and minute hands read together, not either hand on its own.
1:22
